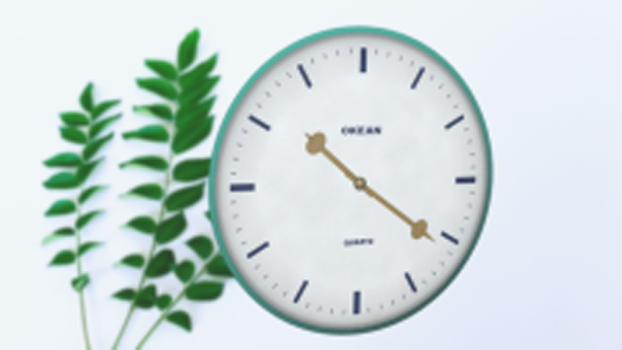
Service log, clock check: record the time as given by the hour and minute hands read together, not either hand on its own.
10:21
